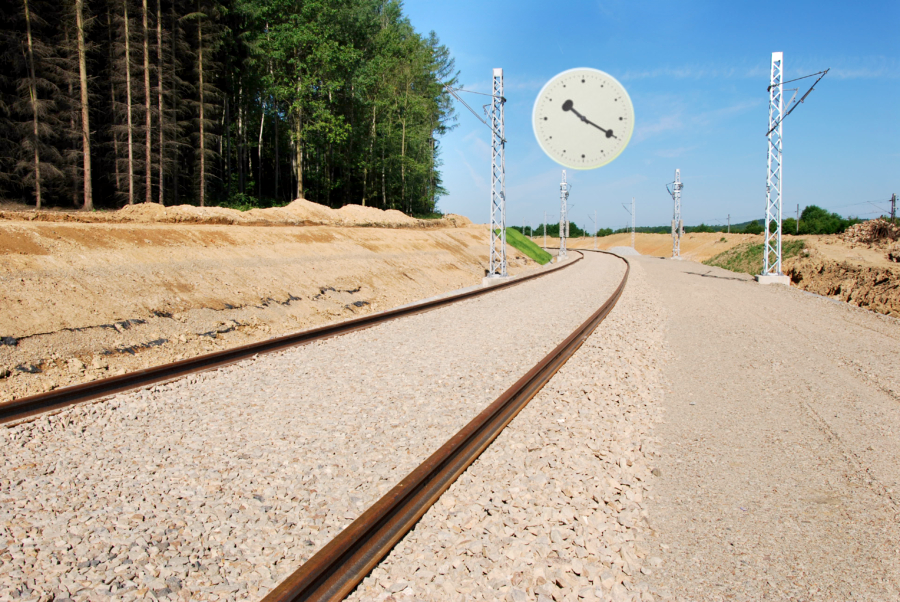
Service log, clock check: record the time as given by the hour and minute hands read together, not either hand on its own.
10:20
